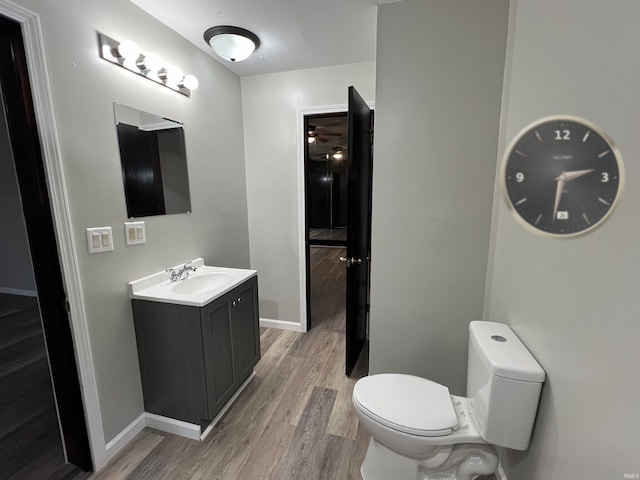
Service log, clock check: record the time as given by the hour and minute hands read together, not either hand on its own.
2:32
